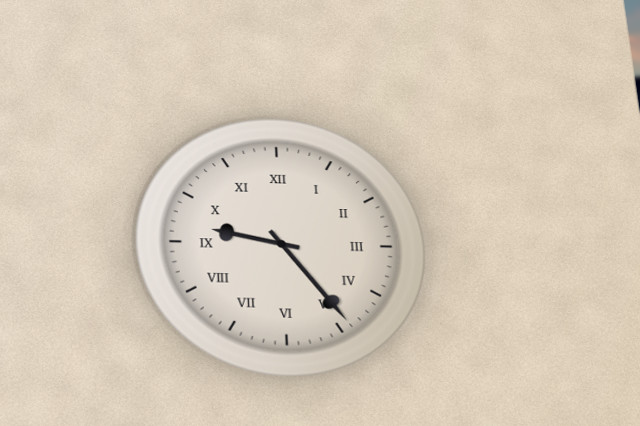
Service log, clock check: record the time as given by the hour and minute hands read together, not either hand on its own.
9:24
